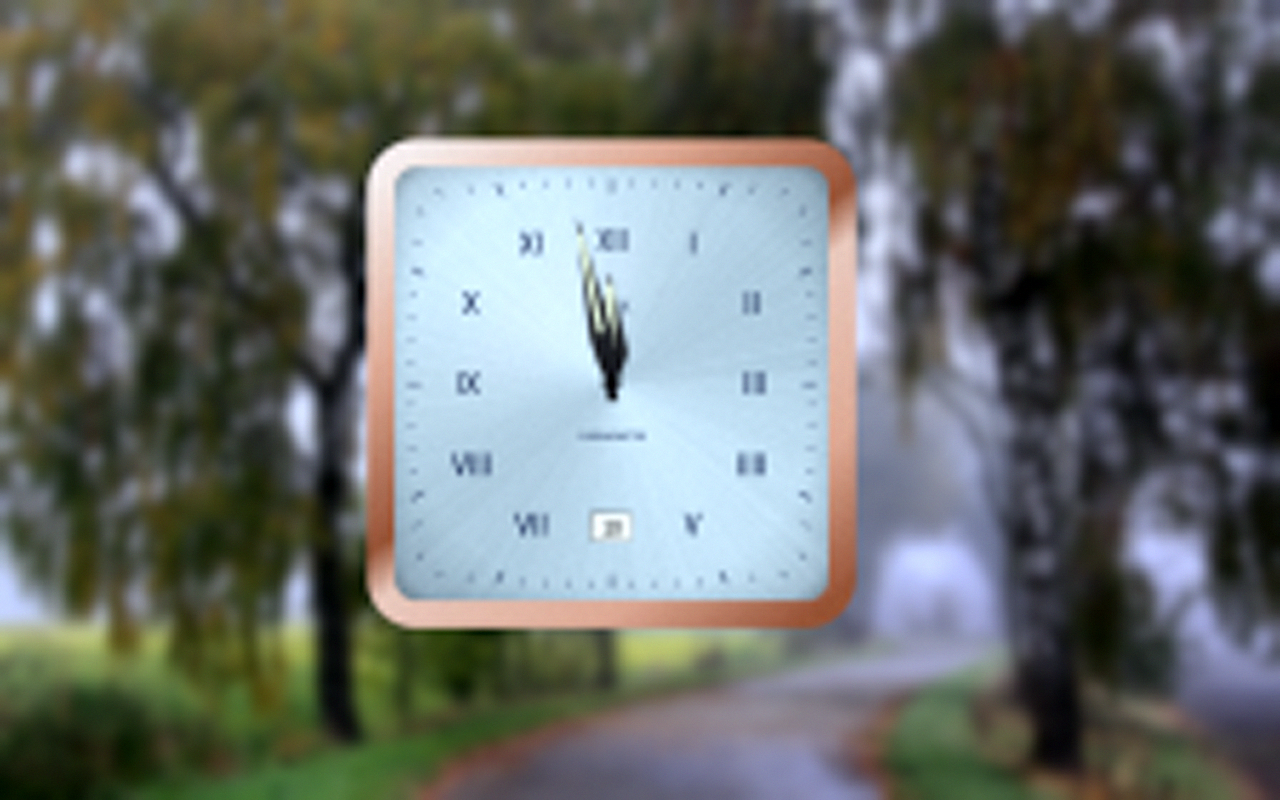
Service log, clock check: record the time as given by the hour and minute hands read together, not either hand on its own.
11:58
